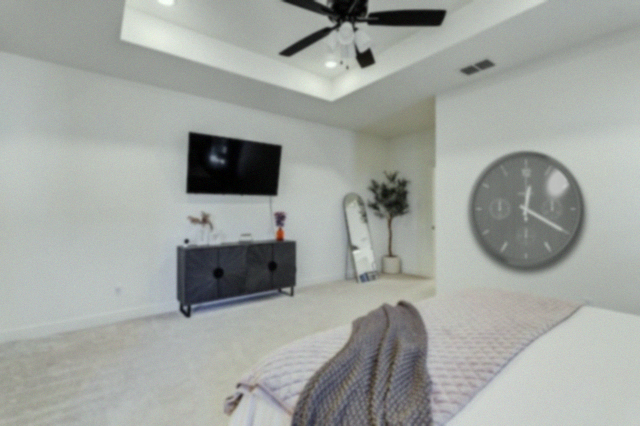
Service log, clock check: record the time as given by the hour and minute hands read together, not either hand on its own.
12:20
